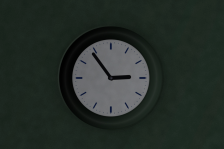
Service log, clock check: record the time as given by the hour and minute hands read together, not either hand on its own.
2:54
